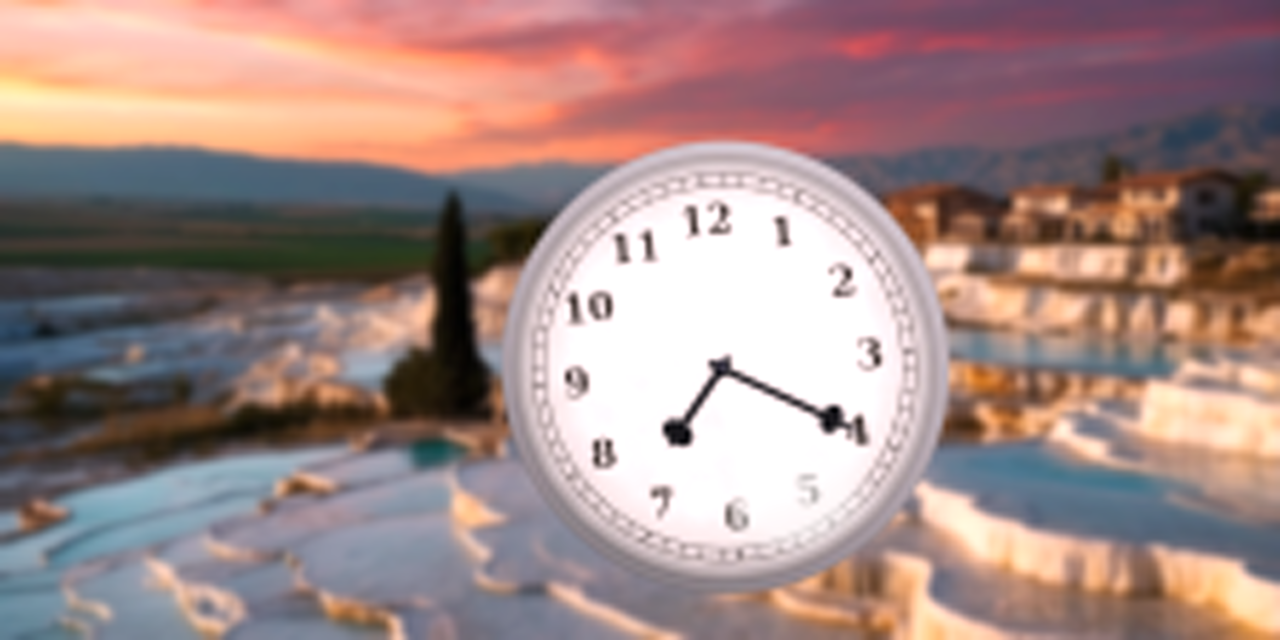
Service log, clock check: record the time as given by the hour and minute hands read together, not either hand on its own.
7:20
